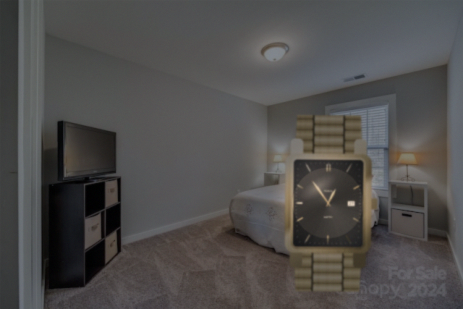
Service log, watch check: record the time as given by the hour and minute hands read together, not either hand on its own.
12:54
